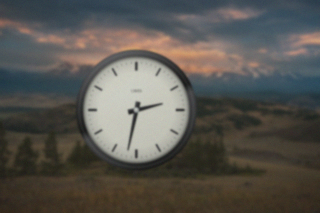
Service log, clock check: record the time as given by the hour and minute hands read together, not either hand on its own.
2:32
